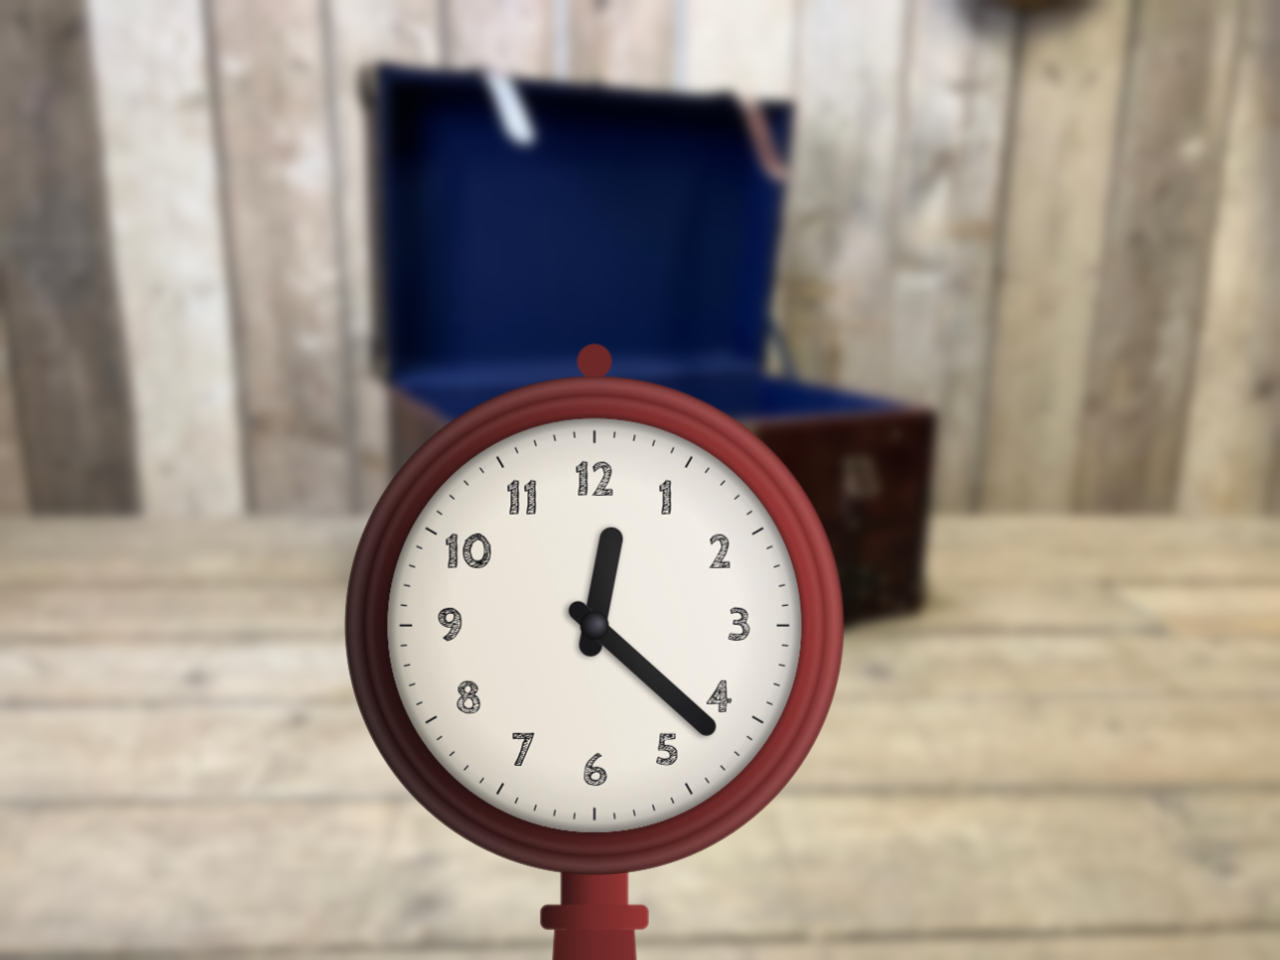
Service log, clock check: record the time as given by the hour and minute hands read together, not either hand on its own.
12:22
